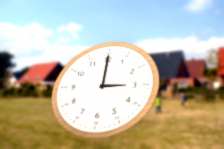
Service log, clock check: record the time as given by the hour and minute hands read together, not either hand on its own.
3:00
